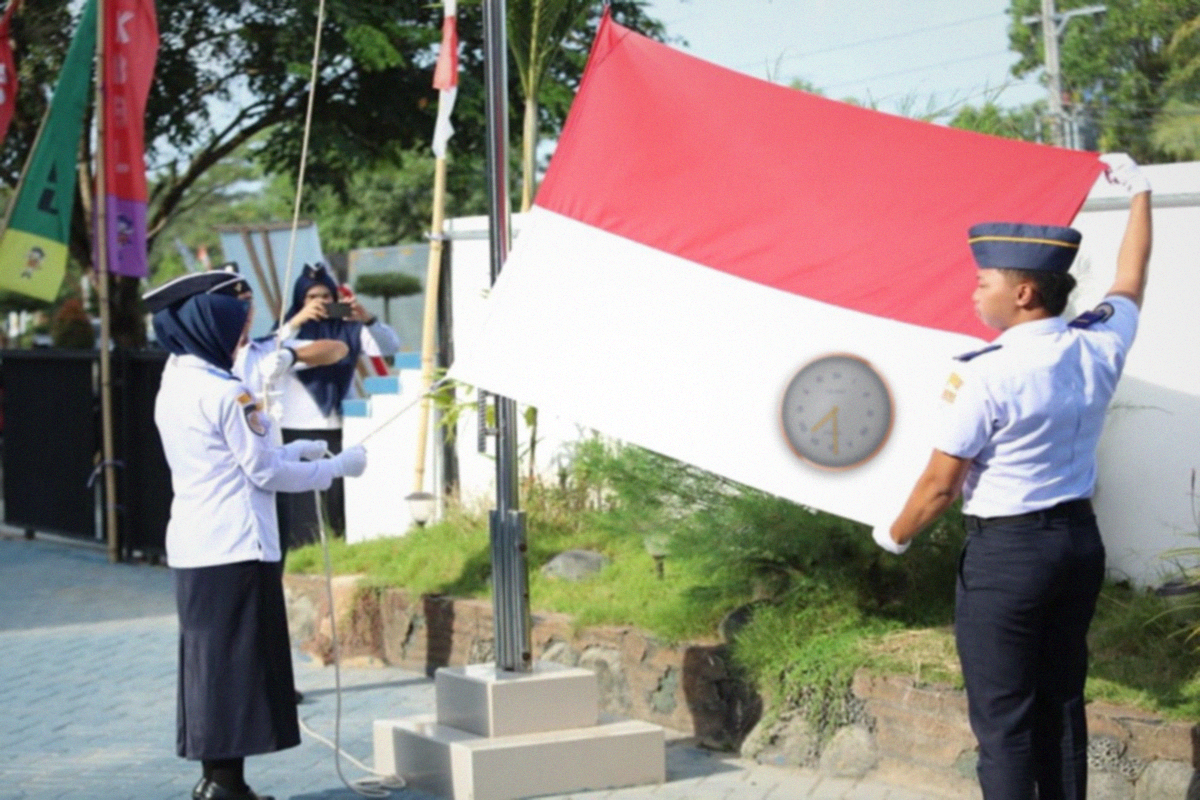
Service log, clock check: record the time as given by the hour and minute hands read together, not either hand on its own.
7:29
